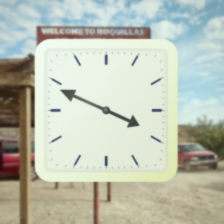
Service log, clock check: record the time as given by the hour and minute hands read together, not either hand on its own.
3:49
